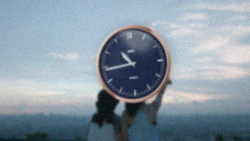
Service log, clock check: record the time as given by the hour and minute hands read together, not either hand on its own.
10:44
